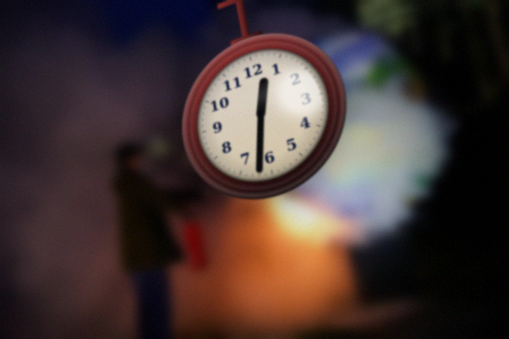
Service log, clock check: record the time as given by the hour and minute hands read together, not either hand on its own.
12:32
